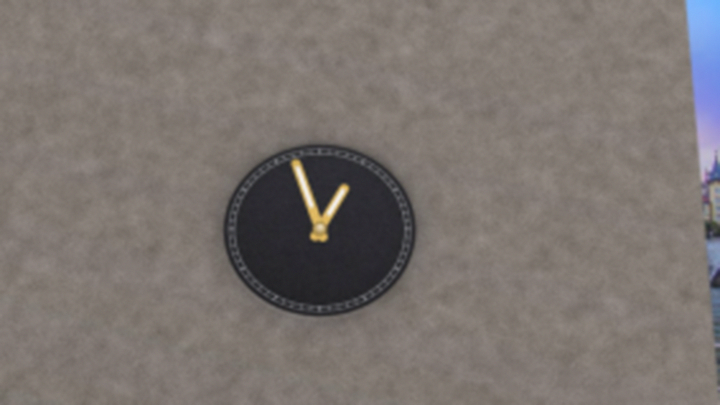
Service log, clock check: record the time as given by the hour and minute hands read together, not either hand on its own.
12:57
